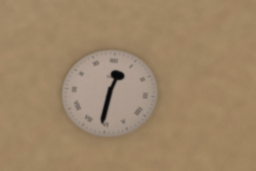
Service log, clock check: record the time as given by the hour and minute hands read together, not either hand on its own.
12:31
